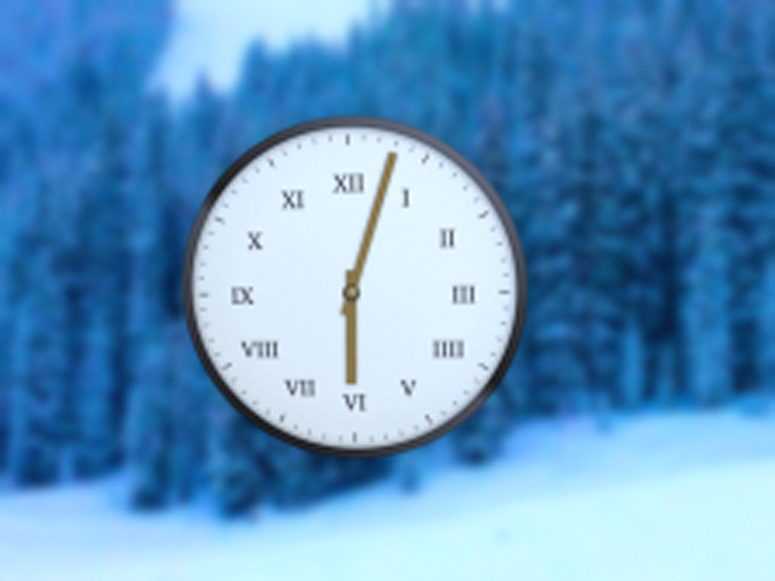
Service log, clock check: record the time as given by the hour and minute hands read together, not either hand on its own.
6:03
